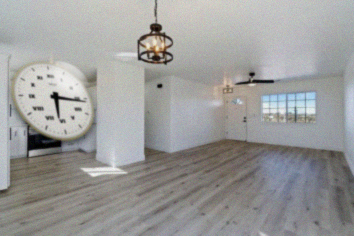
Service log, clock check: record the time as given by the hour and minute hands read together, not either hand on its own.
6:16
